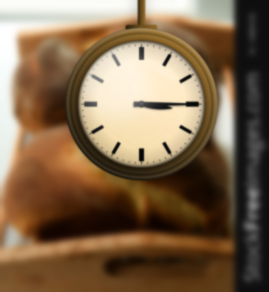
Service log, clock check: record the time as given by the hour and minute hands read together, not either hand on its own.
3:15
